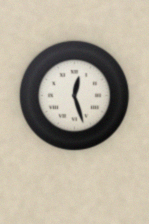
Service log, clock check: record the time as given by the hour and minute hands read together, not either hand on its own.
12:27
